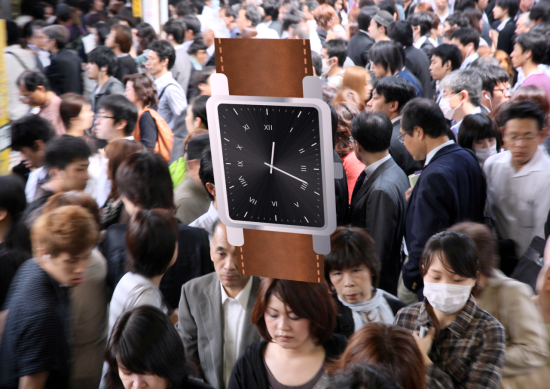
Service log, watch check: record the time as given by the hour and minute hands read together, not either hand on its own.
12:19
